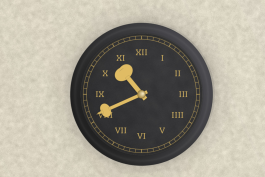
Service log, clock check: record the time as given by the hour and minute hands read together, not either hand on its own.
10:41
